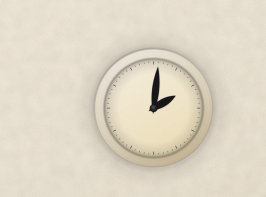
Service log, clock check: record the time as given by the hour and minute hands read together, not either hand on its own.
2:01
